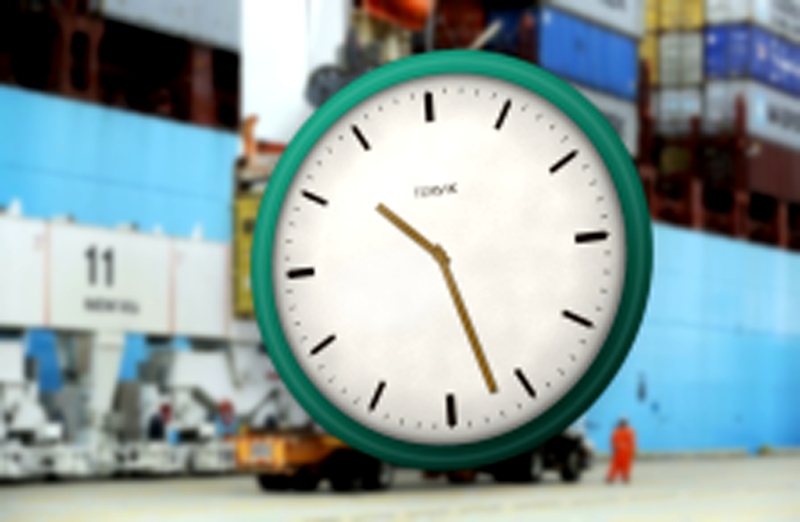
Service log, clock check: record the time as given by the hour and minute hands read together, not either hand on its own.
10:27
